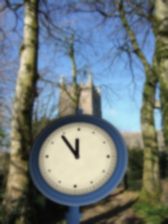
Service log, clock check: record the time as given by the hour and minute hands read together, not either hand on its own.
11:54
